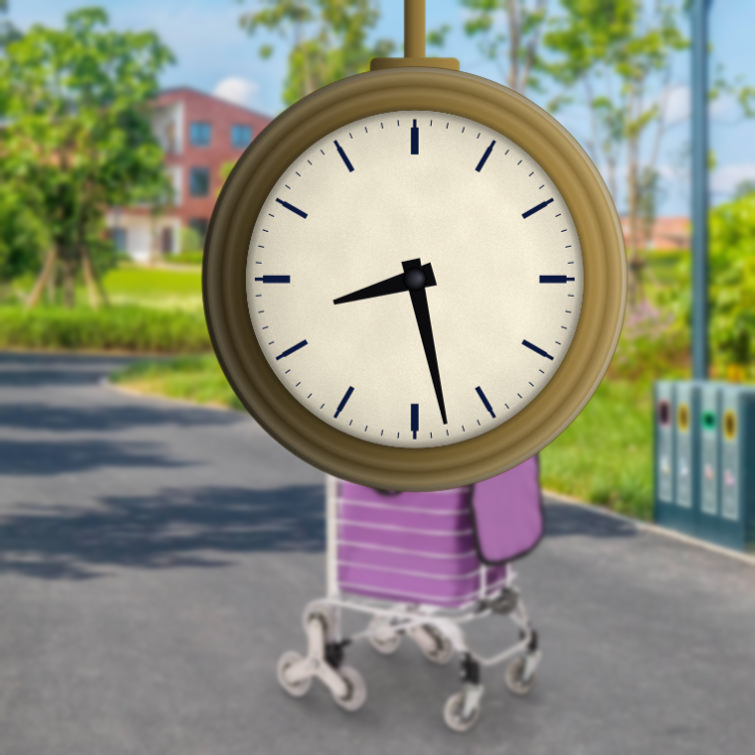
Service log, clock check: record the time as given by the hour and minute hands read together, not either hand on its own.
8:28
